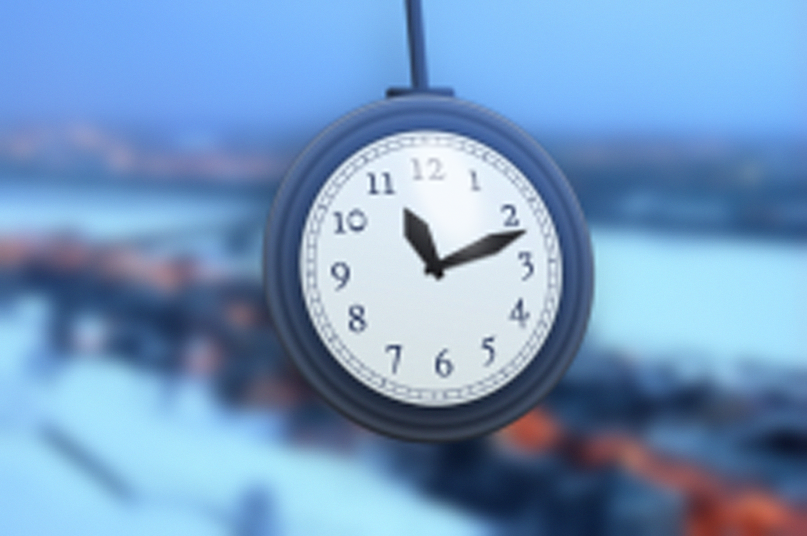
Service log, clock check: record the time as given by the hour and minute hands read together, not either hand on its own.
11:12
